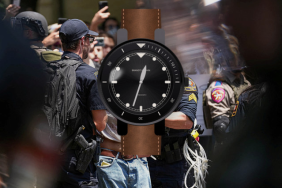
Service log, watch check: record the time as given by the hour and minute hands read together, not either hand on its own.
12:33
